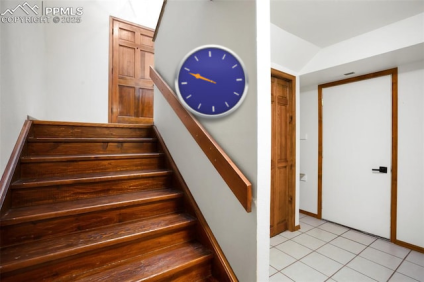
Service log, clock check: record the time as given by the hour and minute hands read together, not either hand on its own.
9:49
